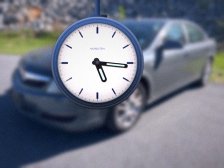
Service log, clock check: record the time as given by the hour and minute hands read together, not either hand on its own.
5:16
